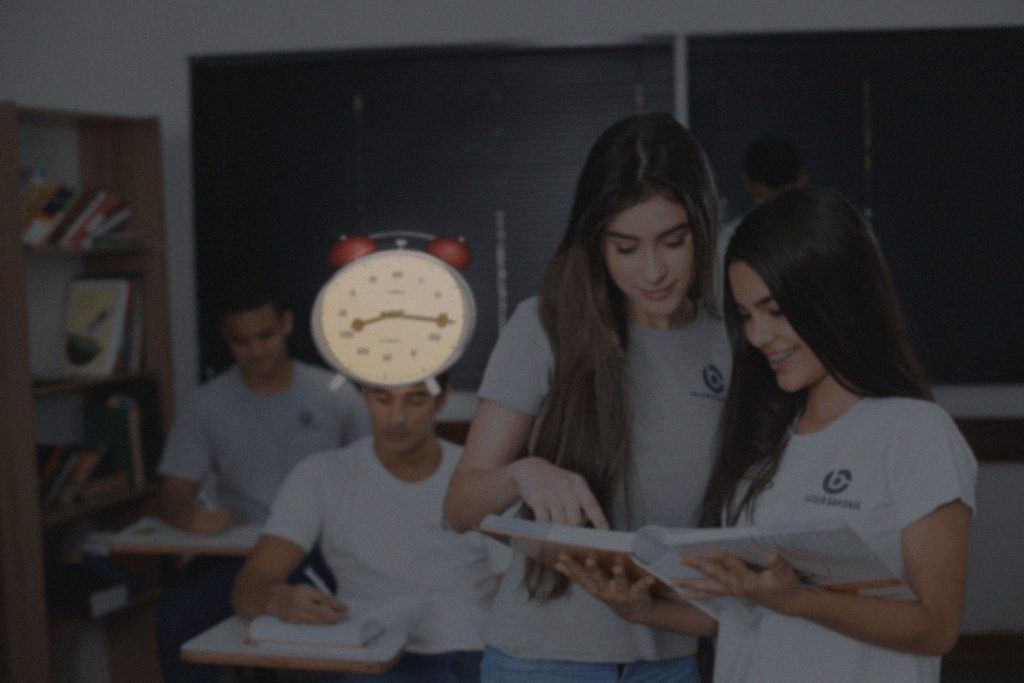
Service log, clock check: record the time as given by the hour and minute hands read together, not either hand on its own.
8:16
